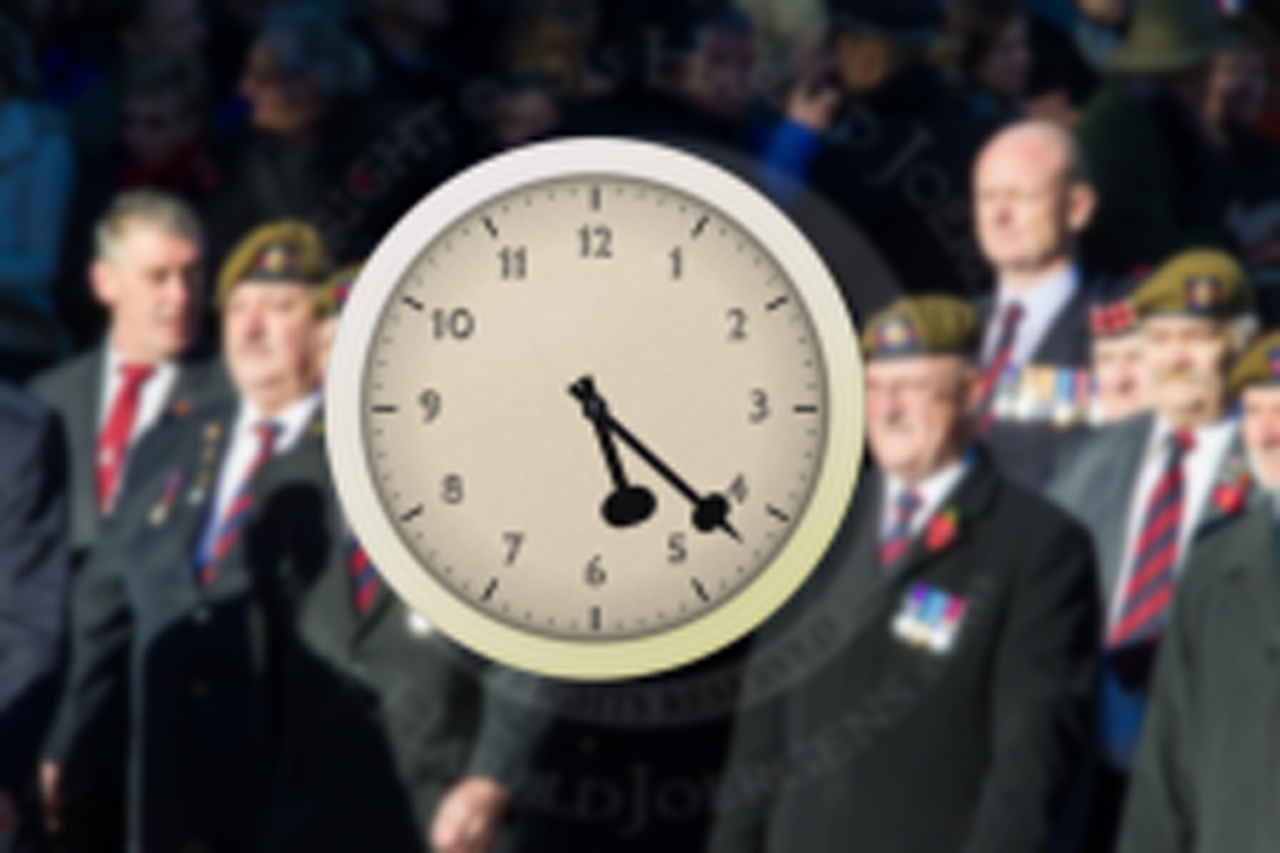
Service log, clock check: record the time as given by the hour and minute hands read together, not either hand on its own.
5:22
